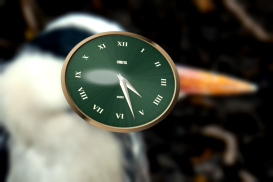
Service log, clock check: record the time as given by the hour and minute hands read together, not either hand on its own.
4:27
